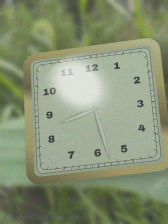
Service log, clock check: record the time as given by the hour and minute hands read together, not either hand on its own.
8:28
